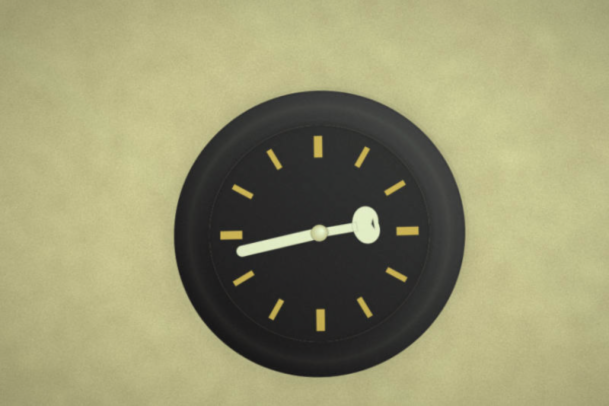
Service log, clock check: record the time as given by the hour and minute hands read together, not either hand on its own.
2:43
